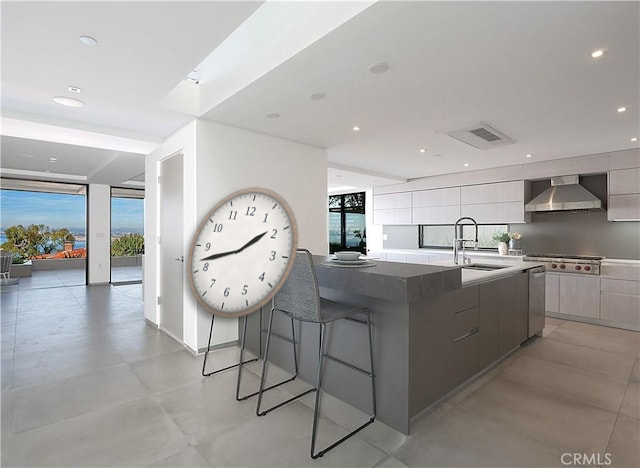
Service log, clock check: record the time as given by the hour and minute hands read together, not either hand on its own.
1:42
